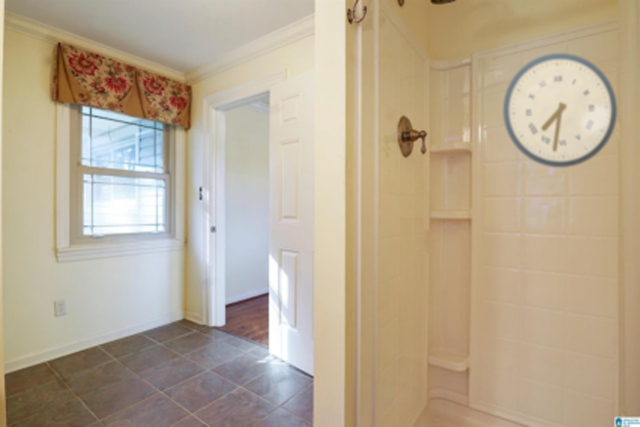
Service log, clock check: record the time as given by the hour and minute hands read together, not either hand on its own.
7:32
